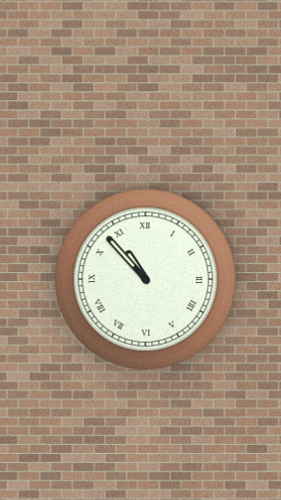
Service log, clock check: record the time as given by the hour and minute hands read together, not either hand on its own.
10:53
